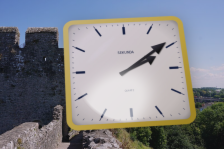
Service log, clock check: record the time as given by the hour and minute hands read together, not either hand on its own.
2:09
